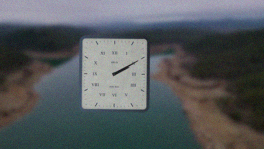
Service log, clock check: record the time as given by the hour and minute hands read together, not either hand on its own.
2:10
